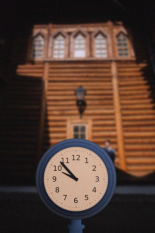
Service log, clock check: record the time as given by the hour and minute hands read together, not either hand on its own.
9:53
